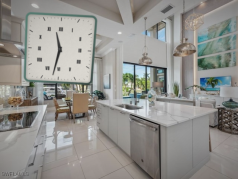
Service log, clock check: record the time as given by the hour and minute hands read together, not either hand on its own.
11:32
